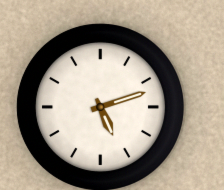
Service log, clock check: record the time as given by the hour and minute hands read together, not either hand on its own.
5:12
